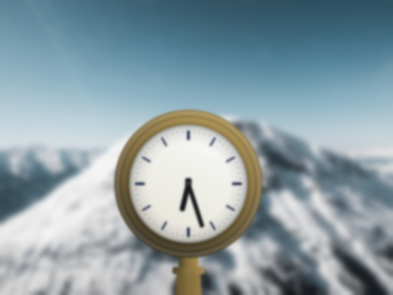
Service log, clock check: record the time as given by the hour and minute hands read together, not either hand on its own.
6:27
